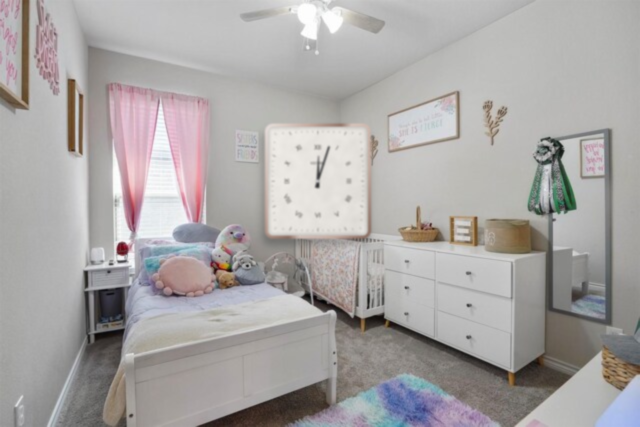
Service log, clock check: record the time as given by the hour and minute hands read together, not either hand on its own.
12:03
